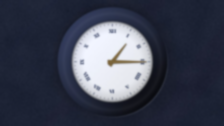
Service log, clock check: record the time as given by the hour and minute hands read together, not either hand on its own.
1:15
